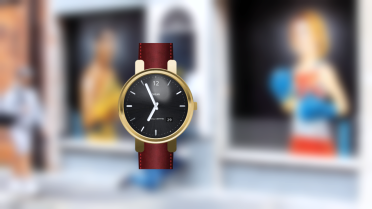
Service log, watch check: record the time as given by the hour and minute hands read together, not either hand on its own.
6:56
